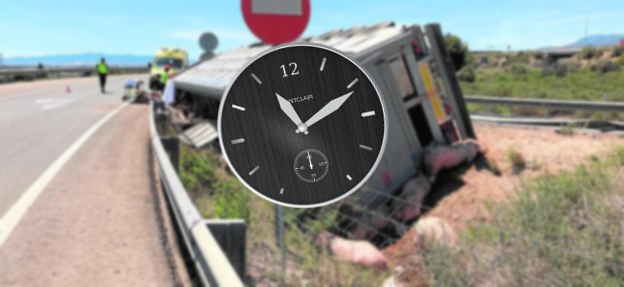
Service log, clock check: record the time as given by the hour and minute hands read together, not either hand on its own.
11:11
